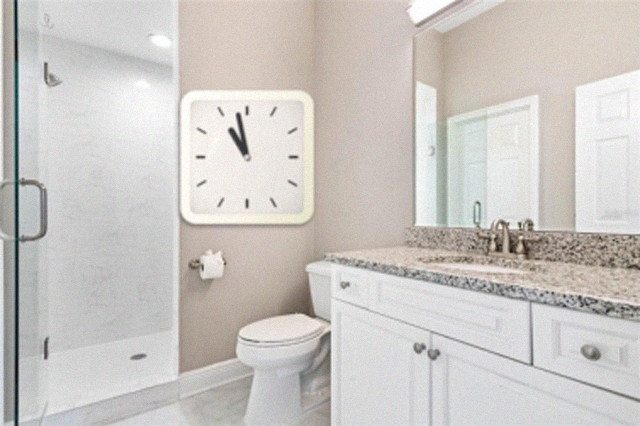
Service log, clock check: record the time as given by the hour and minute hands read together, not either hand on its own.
10:58
